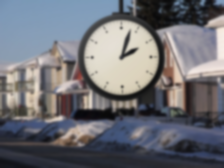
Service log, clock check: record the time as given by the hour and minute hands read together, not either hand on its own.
2:03
